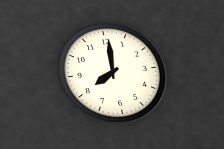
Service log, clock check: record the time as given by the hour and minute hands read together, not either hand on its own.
8:01
